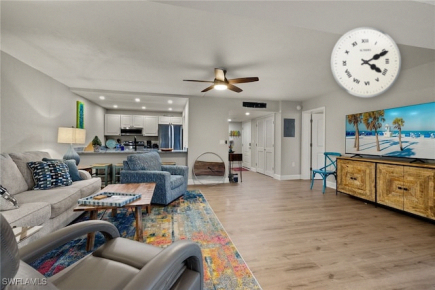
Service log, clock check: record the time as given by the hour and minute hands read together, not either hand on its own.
4:11
